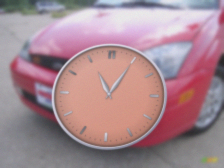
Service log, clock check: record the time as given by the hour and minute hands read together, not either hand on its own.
11:05
